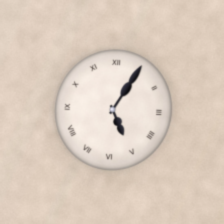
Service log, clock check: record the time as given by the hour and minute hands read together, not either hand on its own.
5:05
